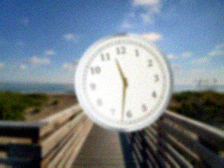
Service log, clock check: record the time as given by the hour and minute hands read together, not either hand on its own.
11:32
